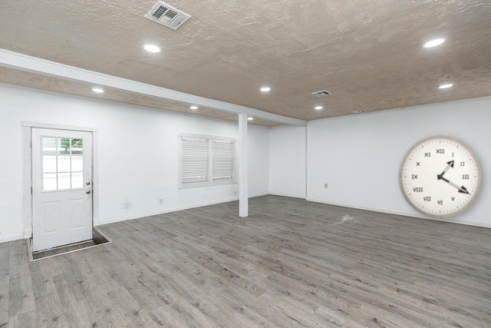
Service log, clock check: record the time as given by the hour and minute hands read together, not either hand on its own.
1:20
